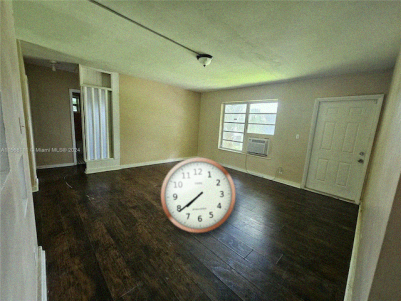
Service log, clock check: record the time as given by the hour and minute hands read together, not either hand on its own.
7:39
